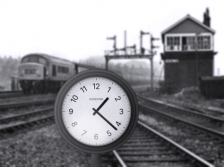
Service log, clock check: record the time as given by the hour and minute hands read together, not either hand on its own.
1:22
